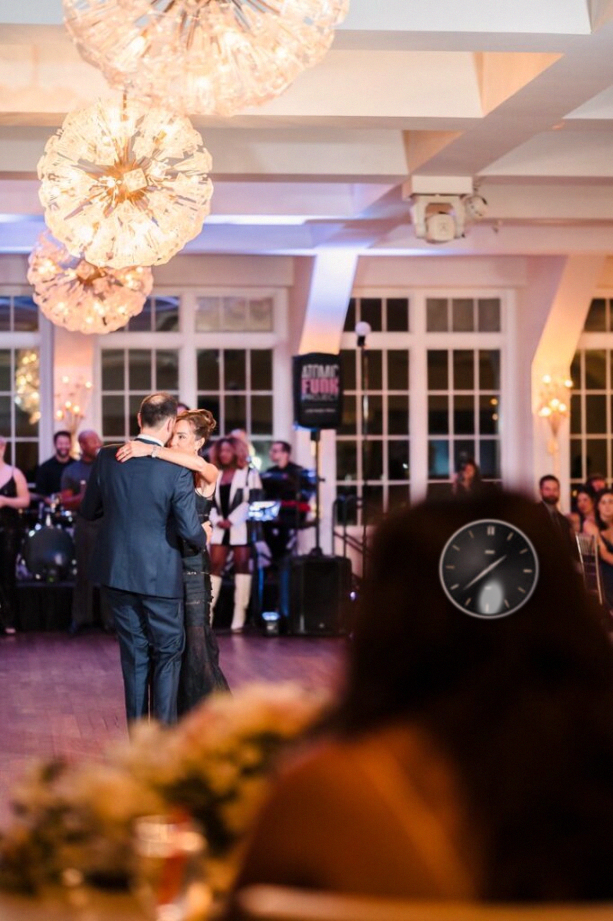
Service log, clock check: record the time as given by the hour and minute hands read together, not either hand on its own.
1:38
